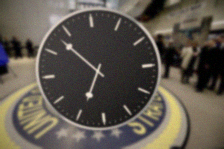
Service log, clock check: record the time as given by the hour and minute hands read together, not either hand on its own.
6:53
